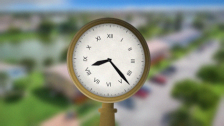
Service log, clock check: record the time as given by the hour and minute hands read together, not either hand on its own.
8:23
